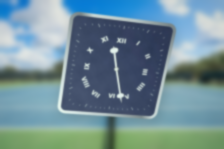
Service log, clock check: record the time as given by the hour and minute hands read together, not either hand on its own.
11:27
